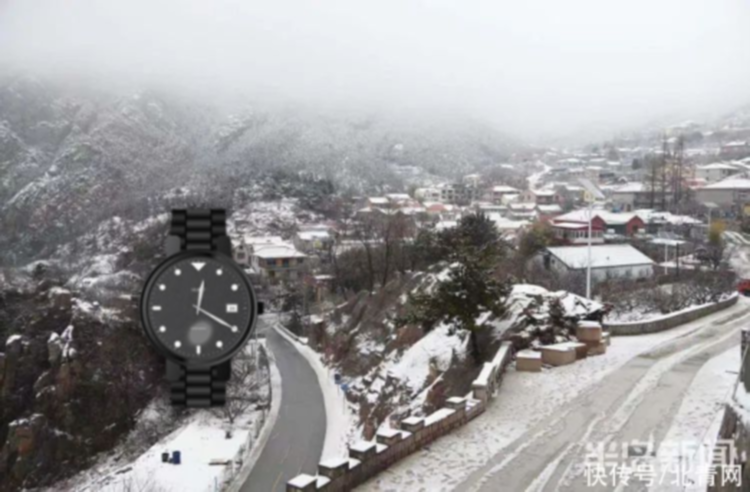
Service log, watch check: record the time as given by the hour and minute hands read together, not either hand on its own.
12:20
